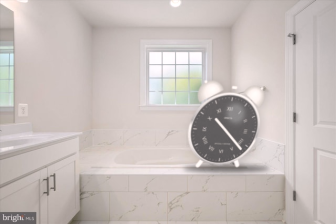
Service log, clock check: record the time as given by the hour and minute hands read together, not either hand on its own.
10:22
